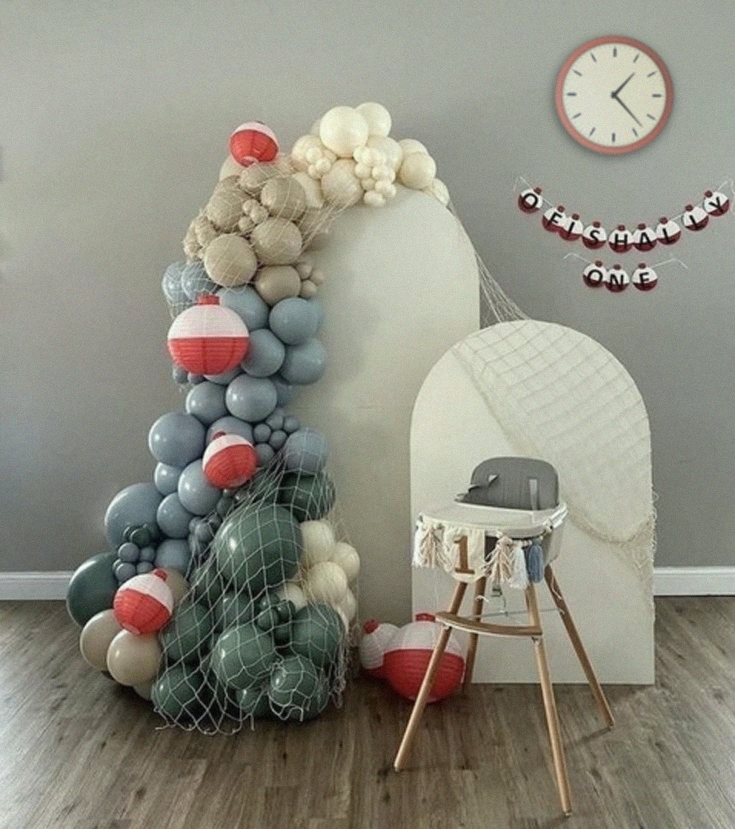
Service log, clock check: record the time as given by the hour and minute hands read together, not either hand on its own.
1:23
